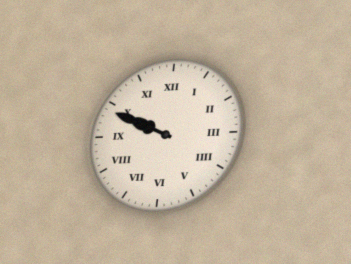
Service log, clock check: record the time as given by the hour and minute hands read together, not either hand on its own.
9:49
